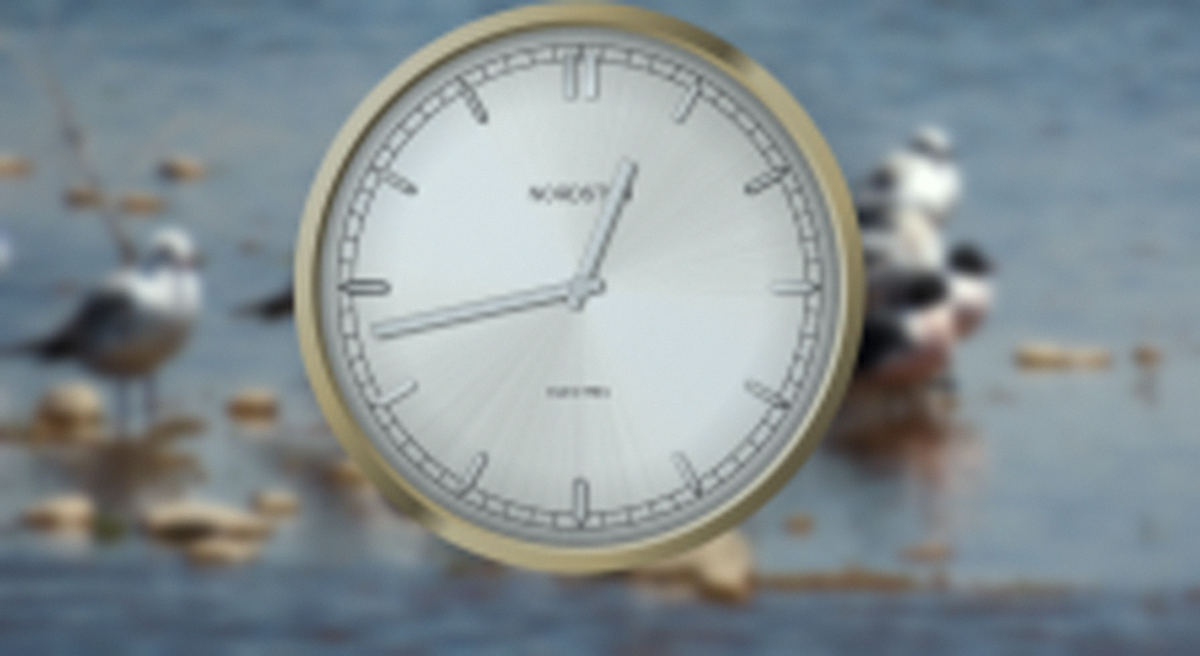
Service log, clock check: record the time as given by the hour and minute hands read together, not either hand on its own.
12:43
